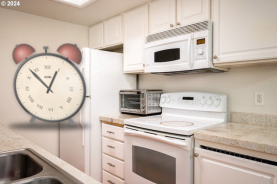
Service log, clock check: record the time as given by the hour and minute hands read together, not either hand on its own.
12:53
